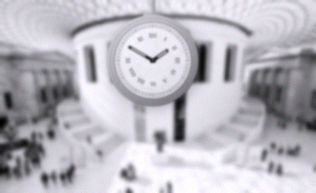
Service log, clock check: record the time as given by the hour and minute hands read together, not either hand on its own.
1:50
